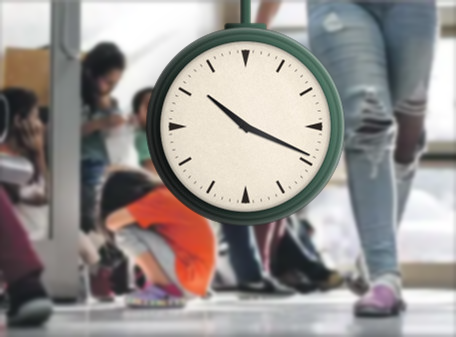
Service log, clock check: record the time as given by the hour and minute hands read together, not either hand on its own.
10:19
